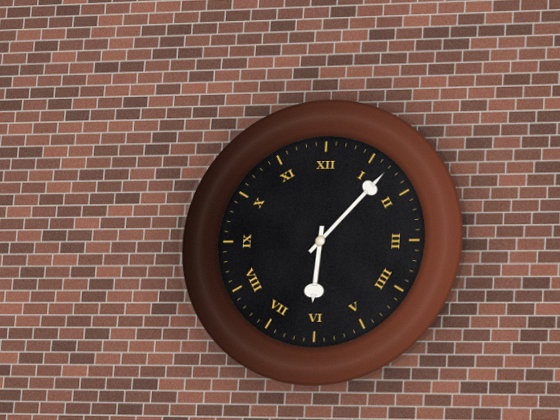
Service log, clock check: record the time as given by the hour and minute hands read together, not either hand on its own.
6:07
